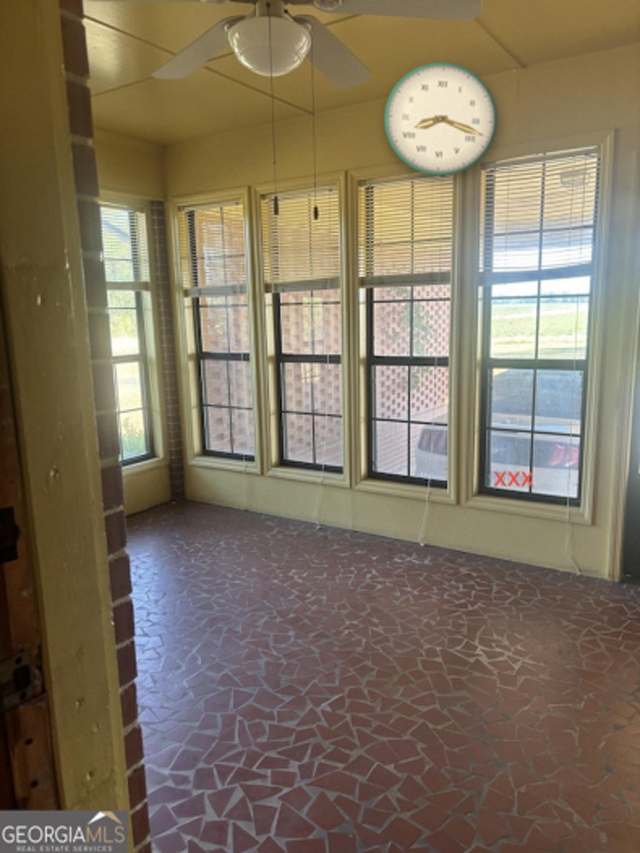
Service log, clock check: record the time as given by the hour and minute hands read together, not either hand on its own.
8:18
